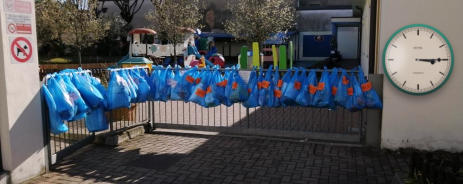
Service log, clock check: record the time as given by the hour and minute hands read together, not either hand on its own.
3:15
